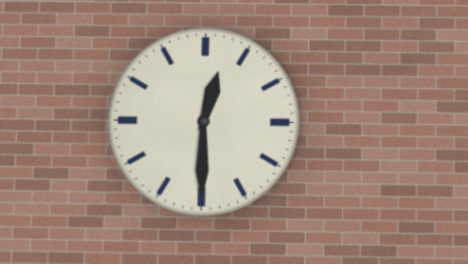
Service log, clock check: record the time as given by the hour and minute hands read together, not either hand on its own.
12:30
